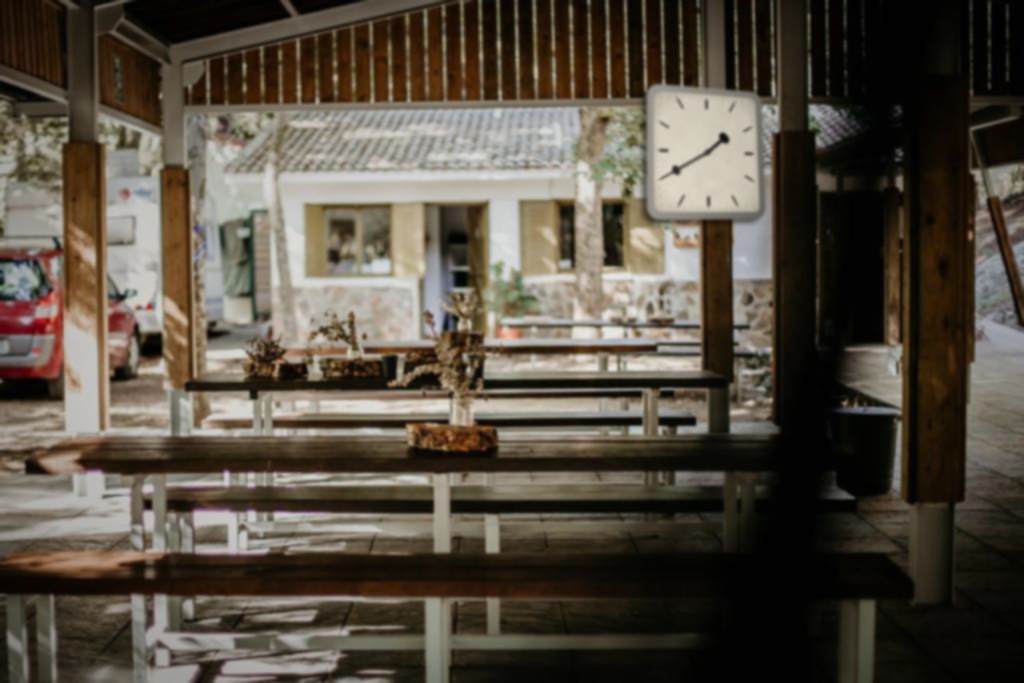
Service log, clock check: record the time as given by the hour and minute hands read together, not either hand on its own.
1:40
